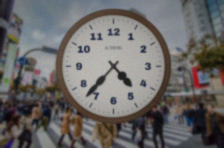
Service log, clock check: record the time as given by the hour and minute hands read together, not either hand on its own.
4:37
